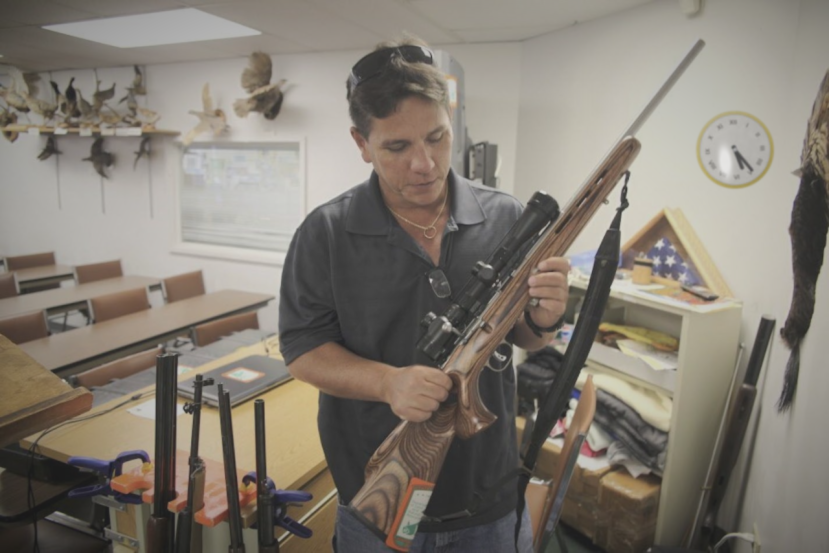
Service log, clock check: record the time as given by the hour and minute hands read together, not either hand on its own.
5:24
